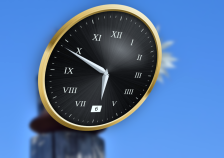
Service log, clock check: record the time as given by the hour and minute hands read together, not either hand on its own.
5:49
